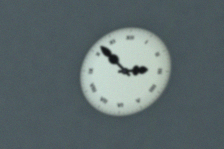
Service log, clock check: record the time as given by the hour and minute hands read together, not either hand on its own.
2:52
